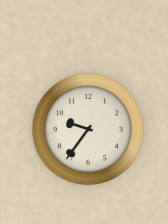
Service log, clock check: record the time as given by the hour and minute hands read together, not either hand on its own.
9:36
